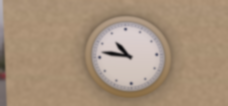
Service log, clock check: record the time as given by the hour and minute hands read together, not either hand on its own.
10:47
